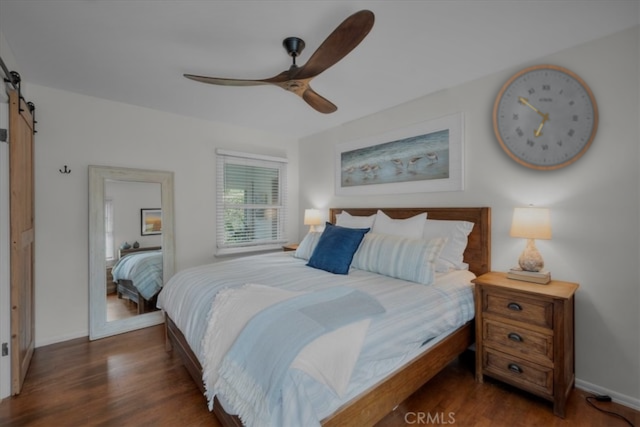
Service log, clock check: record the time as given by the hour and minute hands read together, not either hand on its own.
6:51
